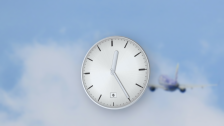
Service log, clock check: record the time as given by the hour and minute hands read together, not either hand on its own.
12:25
